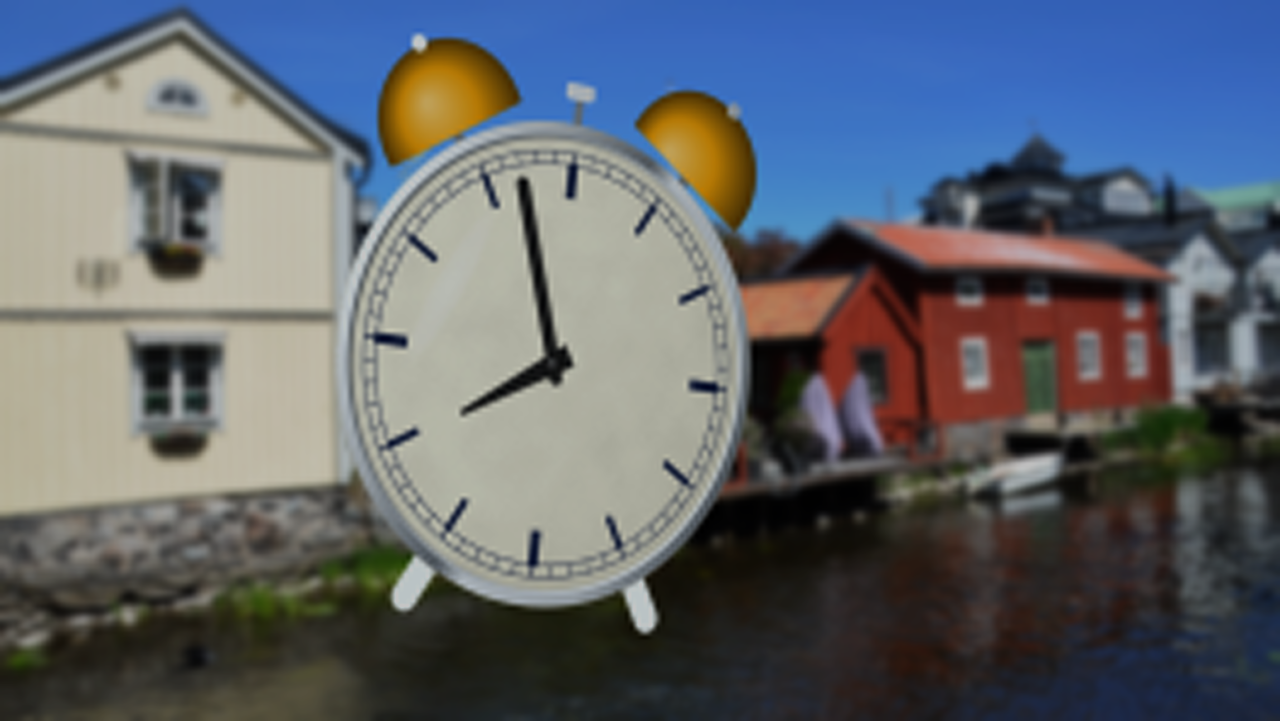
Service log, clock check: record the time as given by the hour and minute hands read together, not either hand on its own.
7:57
